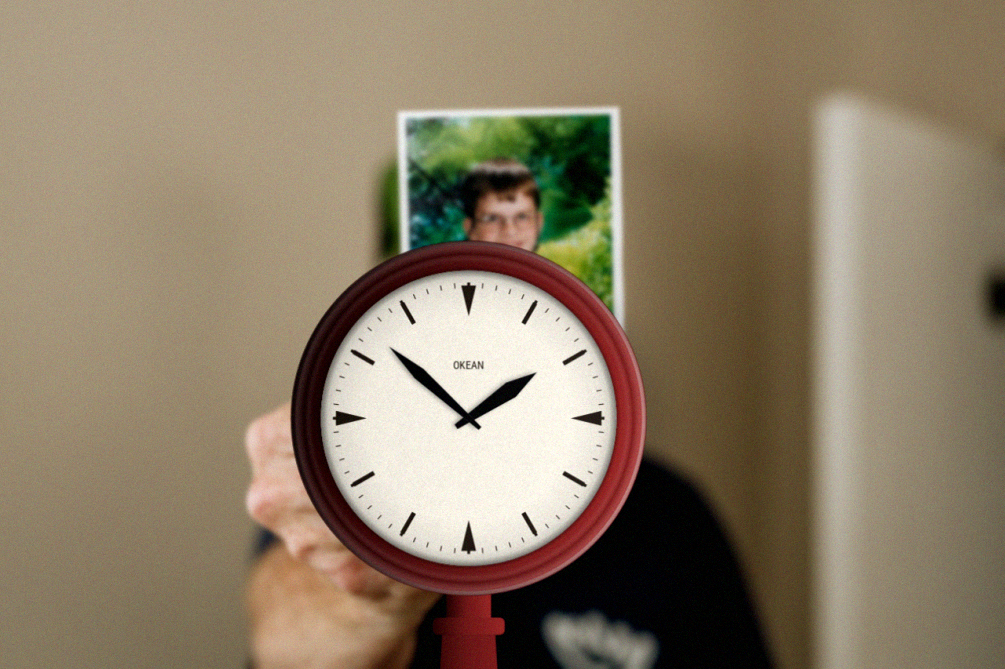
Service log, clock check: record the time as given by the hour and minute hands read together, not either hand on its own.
1:52
